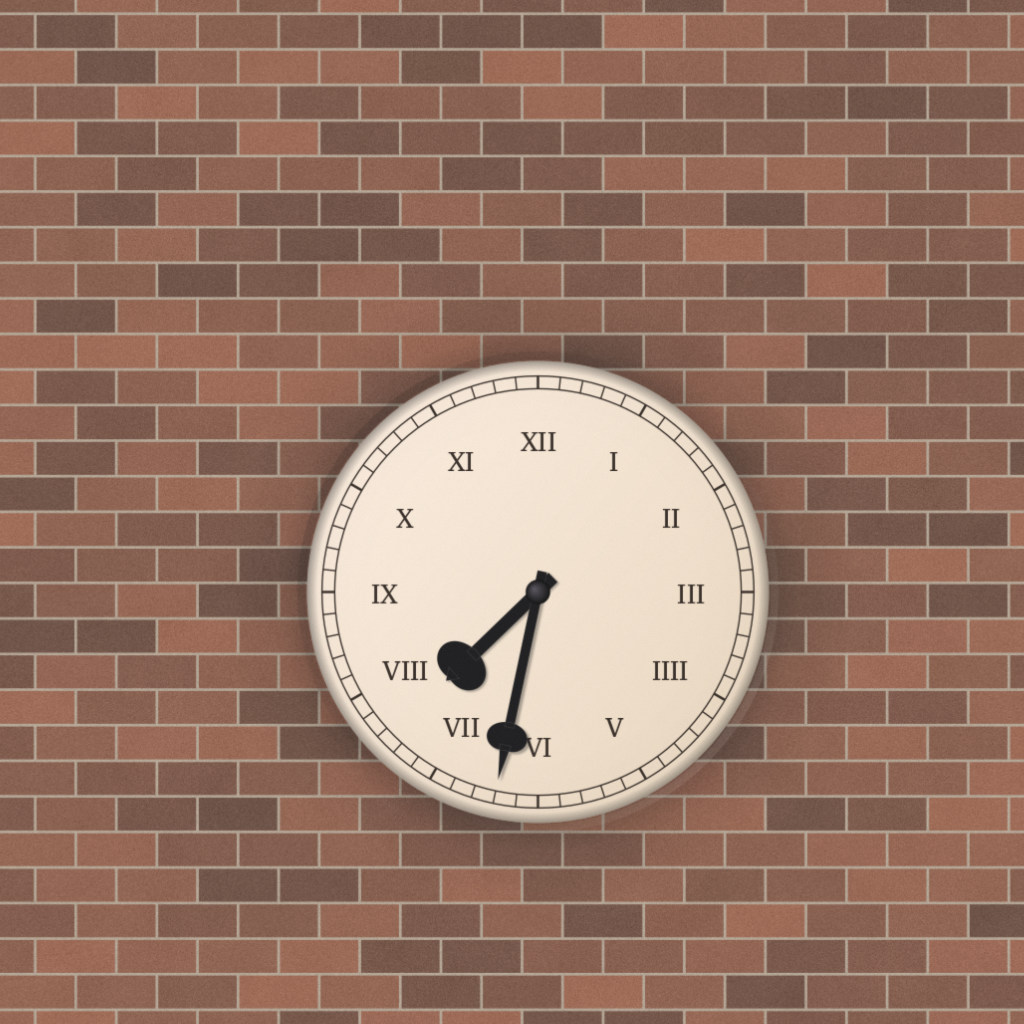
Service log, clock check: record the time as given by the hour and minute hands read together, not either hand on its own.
7:32
